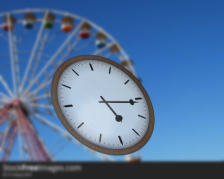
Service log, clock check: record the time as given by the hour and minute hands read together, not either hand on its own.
5:16
